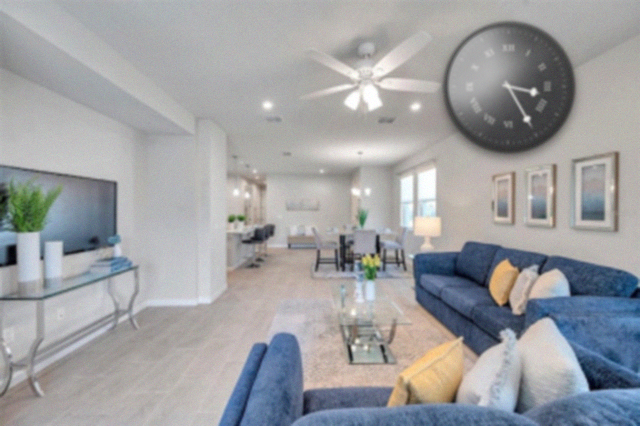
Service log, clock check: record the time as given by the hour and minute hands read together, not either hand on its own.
3:25
